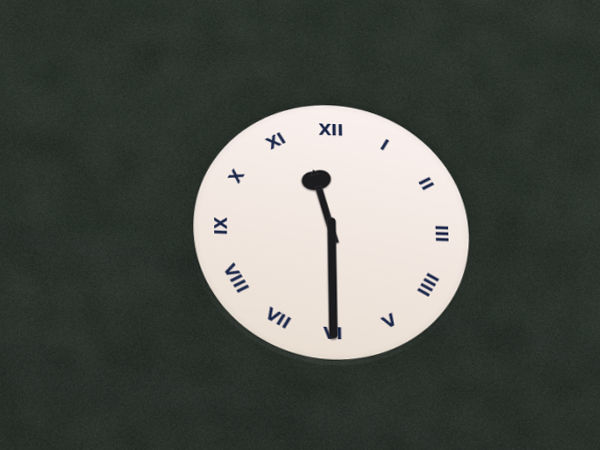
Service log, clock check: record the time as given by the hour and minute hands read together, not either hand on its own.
11:30
